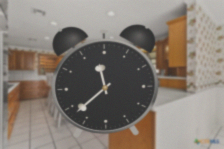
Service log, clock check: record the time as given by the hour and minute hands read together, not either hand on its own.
11:38
